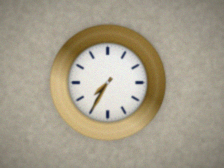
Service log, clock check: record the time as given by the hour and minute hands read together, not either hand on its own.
7:35
